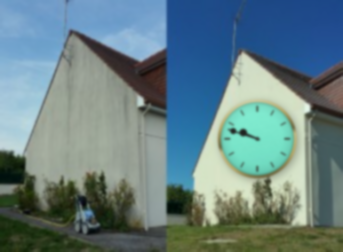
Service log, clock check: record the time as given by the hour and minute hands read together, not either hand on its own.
9:48
